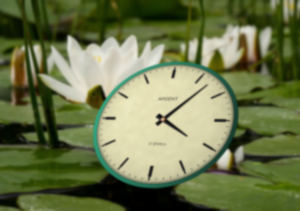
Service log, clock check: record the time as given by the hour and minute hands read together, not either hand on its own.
4:07
